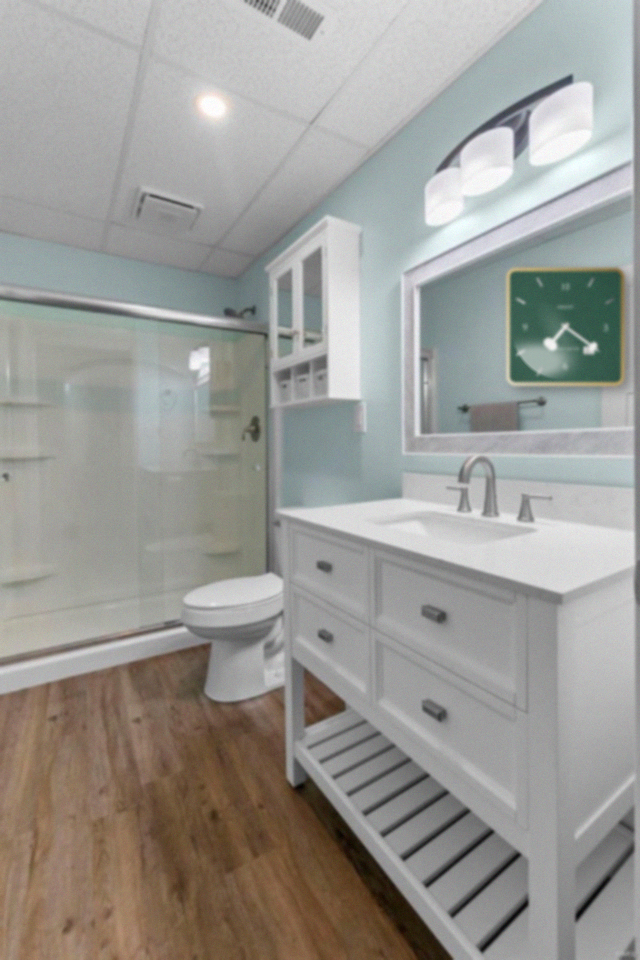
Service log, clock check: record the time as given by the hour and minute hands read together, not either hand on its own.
7:21
